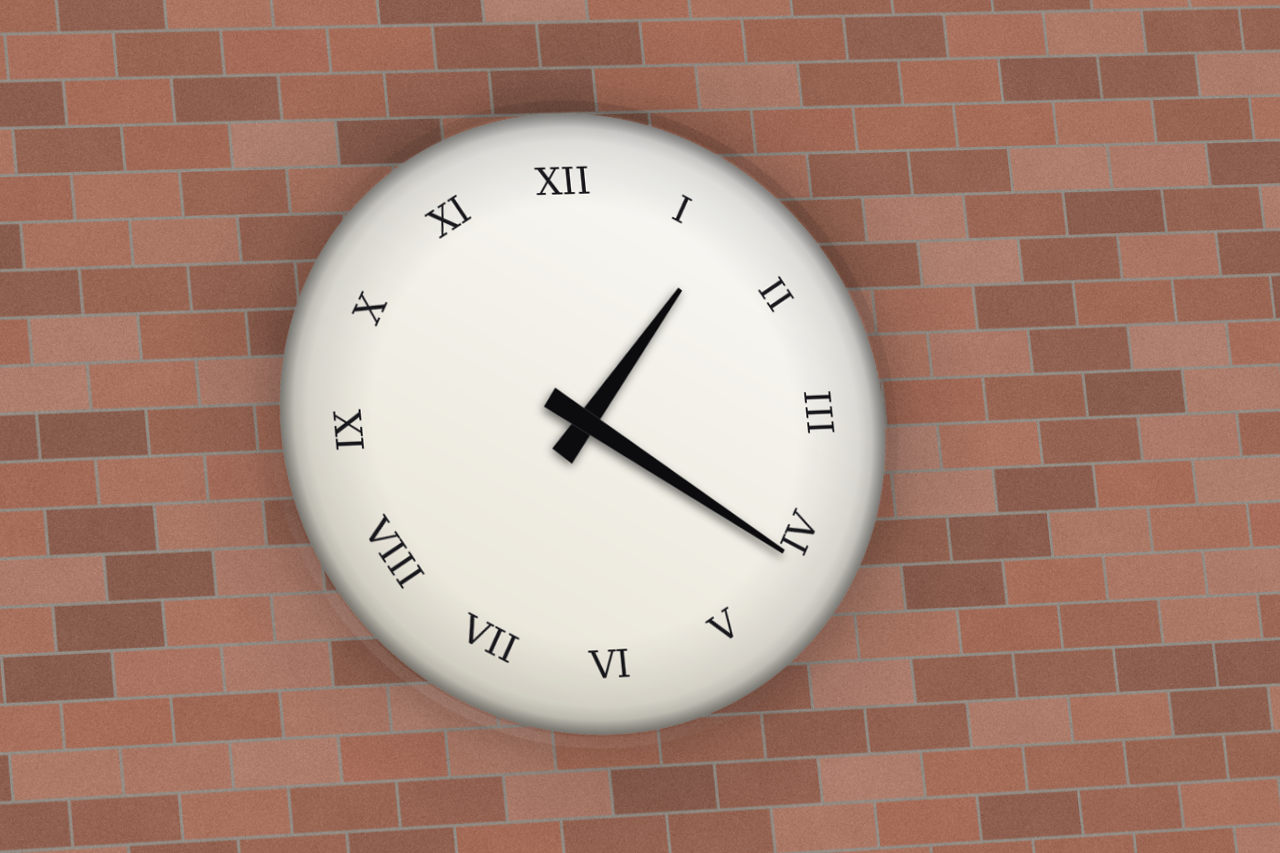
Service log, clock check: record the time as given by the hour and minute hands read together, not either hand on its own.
1:21
